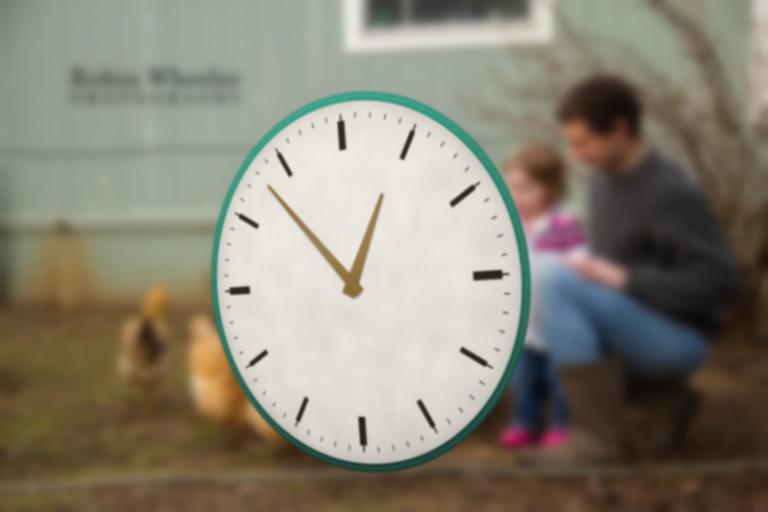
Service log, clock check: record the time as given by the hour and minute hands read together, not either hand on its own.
12:53
